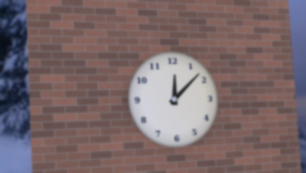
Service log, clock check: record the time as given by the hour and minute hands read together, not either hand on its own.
12:08
